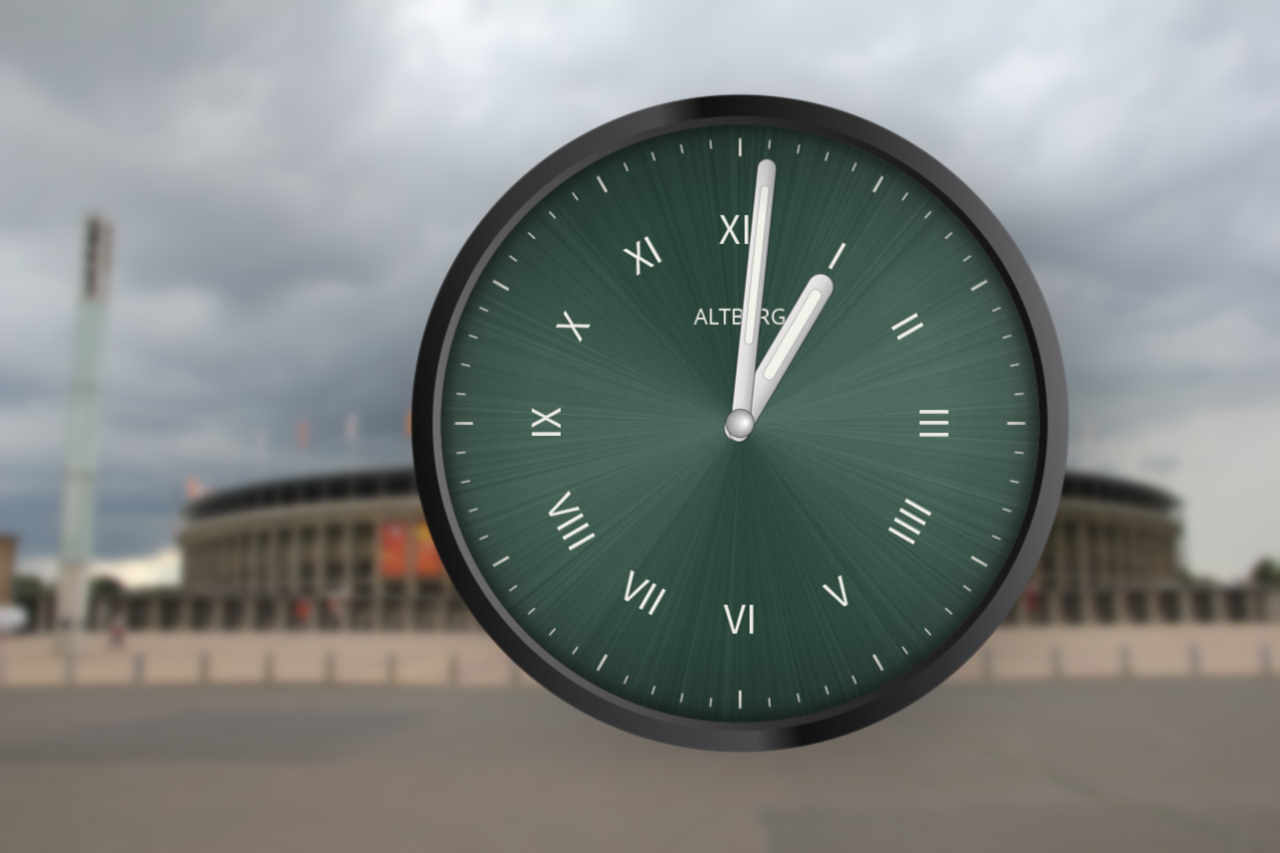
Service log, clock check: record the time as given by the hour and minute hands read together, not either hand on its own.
1:01
